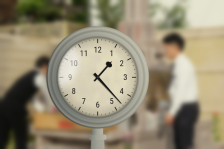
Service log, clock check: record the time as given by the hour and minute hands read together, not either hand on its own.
1:23
